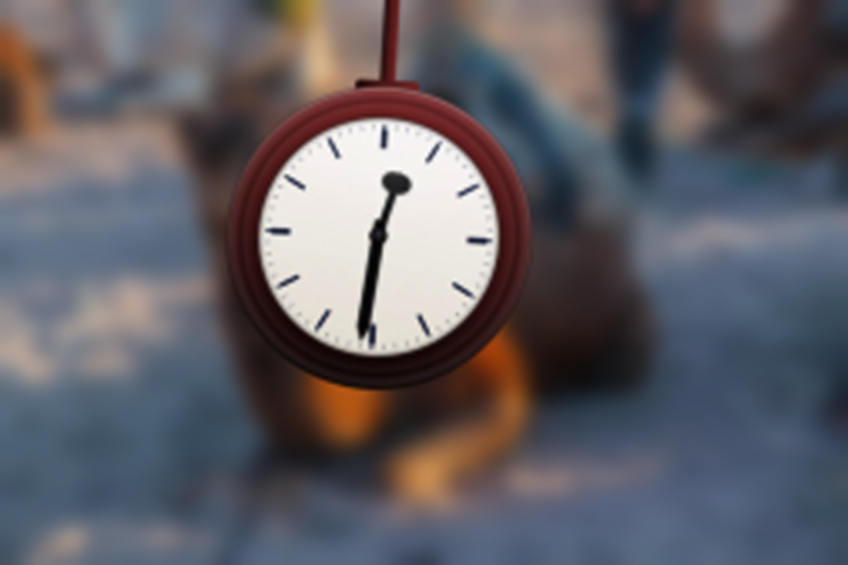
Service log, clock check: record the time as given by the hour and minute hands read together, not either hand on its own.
12:31
